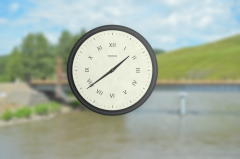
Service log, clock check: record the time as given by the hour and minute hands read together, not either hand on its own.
1:39
